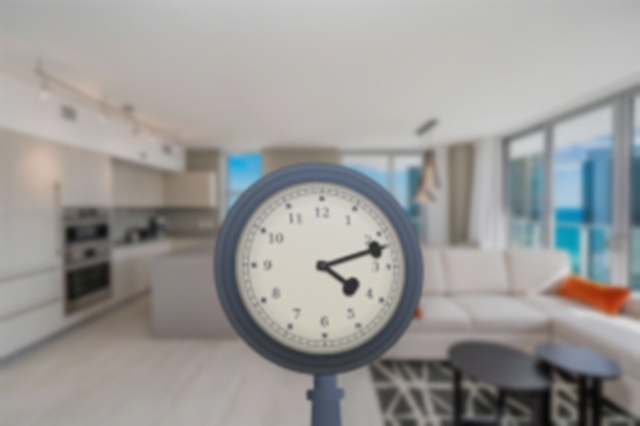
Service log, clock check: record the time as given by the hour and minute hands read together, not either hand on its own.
4:12
